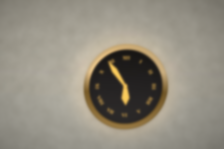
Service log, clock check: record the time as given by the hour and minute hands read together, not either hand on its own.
5:54
